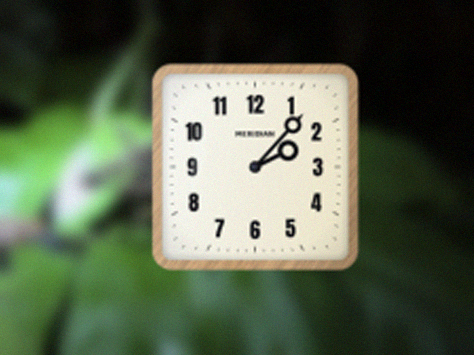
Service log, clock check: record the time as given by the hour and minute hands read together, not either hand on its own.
2:07
